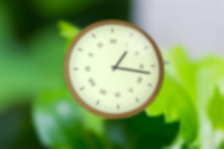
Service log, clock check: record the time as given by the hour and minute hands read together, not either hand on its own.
1:17
